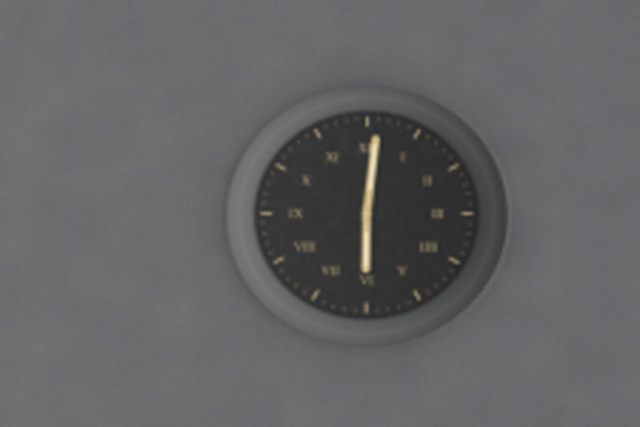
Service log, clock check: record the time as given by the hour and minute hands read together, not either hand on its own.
6:01
